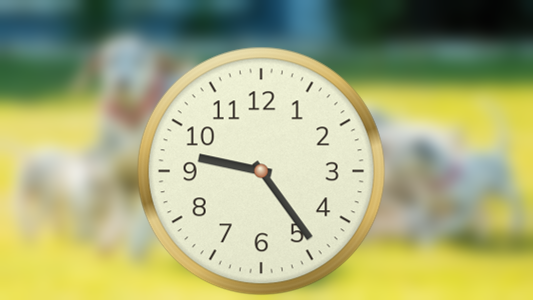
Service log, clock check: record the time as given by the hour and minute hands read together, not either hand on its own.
9:24
